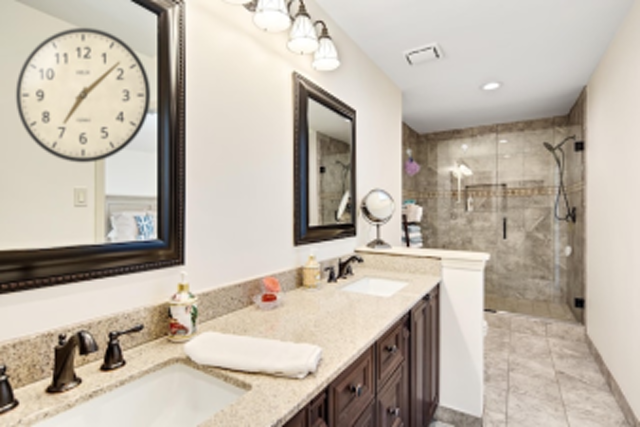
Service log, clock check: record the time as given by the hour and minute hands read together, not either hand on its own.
7:08
